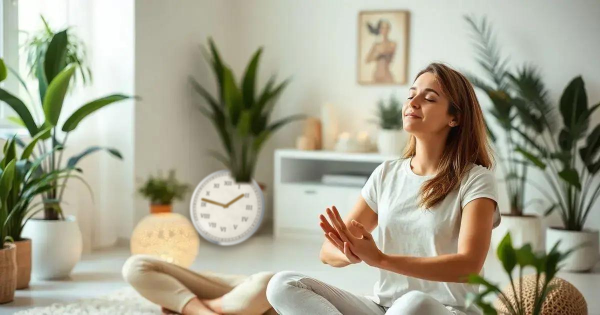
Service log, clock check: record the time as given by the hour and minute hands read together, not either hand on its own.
1:47
